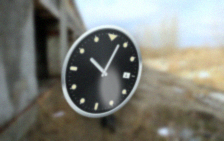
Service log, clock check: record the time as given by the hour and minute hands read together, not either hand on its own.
10:03
